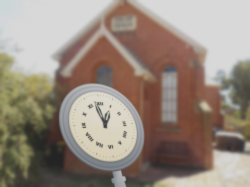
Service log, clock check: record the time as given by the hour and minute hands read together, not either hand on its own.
12:58
